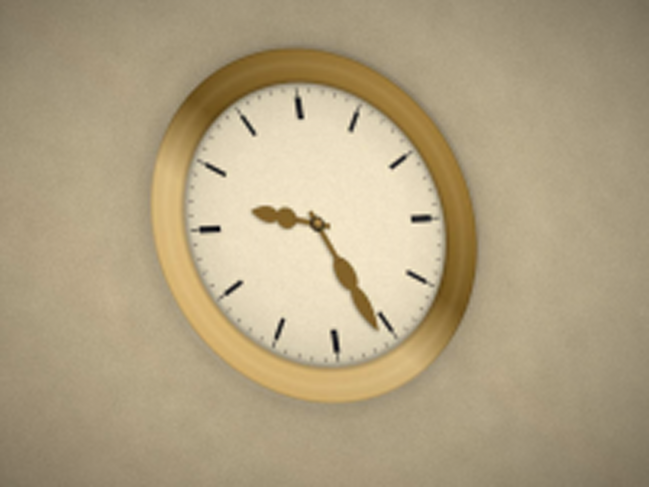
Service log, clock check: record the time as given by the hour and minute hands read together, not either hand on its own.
9:26
